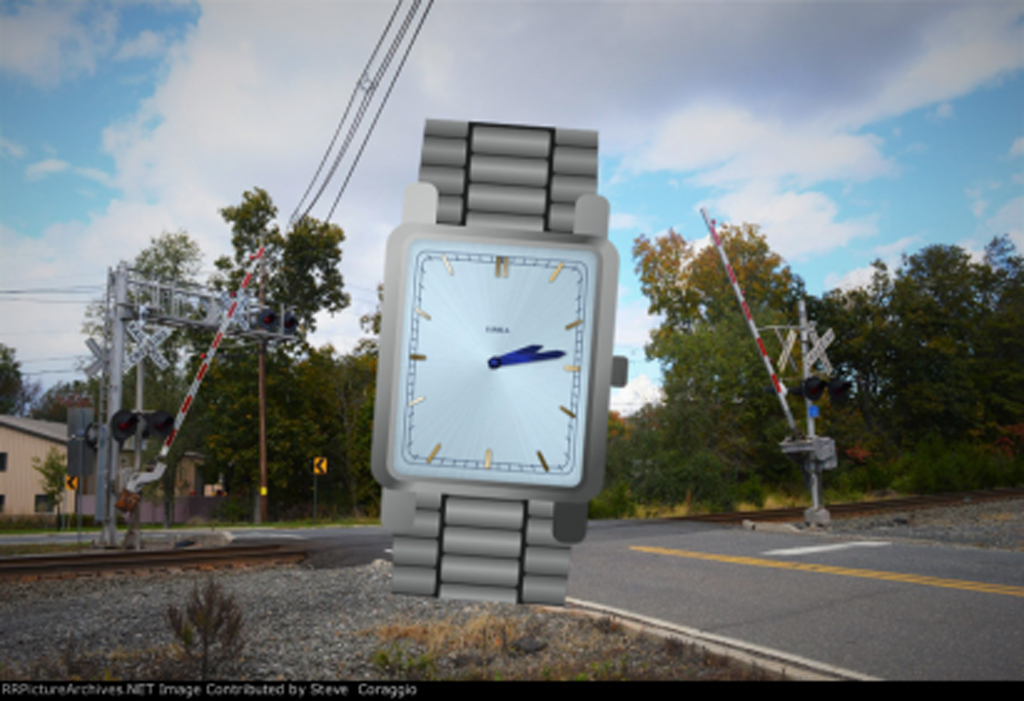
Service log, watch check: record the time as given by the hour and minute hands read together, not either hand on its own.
2:13
